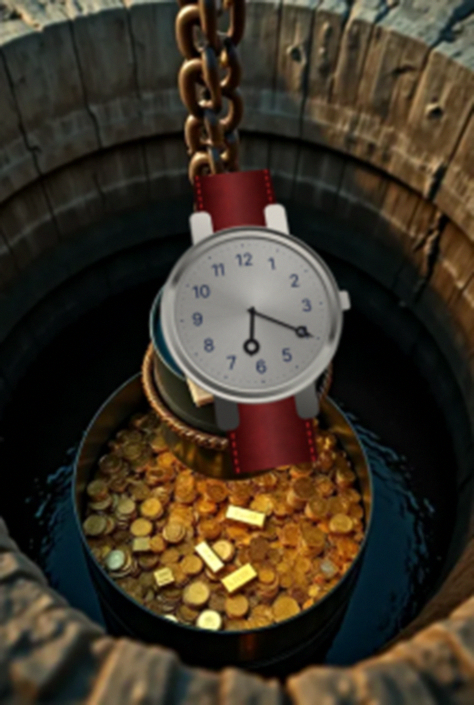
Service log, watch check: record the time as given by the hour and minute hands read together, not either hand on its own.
6:20
